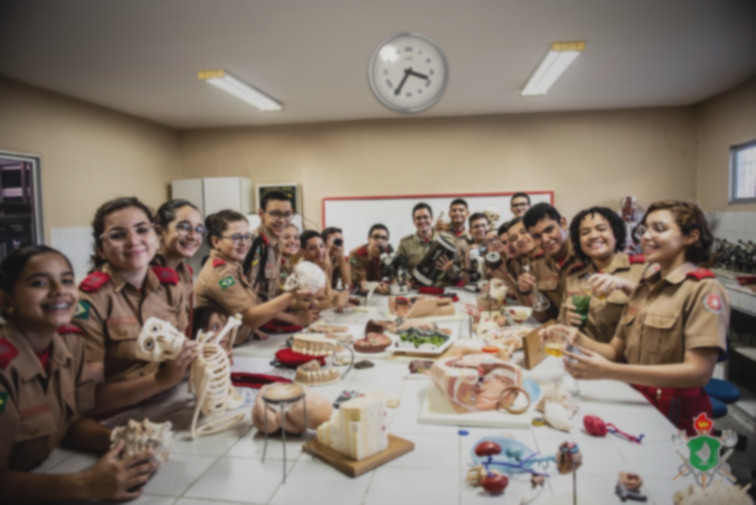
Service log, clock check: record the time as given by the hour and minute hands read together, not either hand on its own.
3:35
